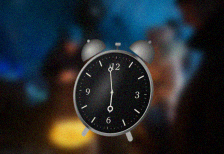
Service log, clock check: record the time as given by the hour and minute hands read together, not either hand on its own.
5:58
